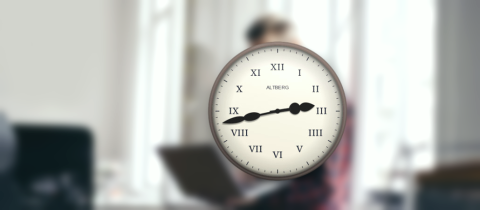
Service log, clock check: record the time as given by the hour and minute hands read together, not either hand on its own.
2:43
